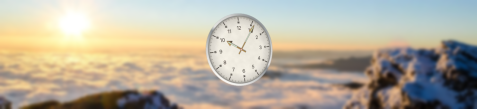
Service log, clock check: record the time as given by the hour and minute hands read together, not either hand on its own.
10:06
